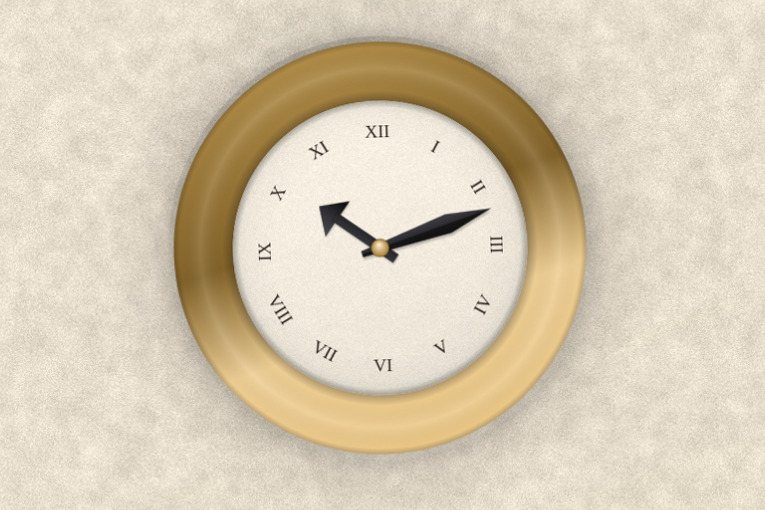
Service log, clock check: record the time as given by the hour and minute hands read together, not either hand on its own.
10:12
